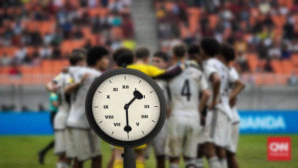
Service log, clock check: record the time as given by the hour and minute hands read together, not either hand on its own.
1:30
